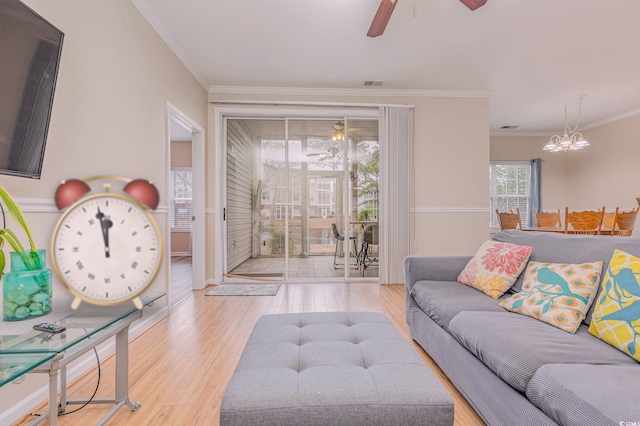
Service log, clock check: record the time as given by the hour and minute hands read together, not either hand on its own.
11:58
